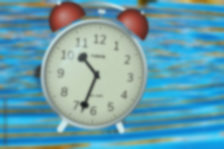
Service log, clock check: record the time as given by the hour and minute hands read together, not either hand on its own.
10:33
